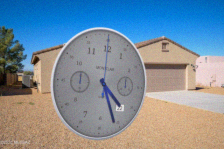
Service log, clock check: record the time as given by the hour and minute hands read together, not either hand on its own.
4:26
